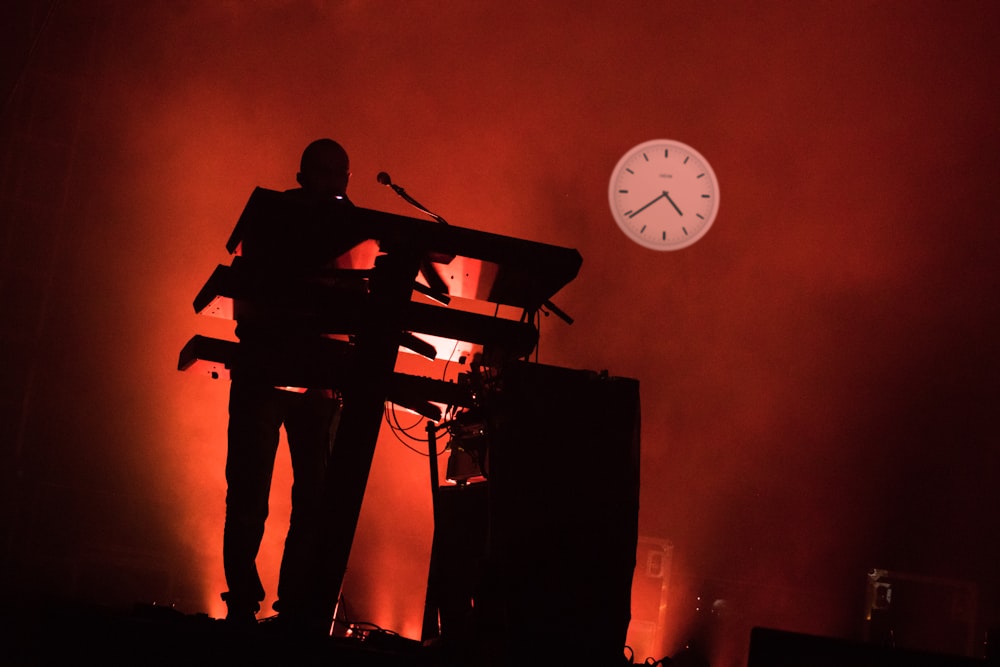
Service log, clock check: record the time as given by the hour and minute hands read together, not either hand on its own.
4:39
